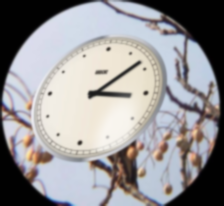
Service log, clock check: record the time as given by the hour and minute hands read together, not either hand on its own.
3:08
